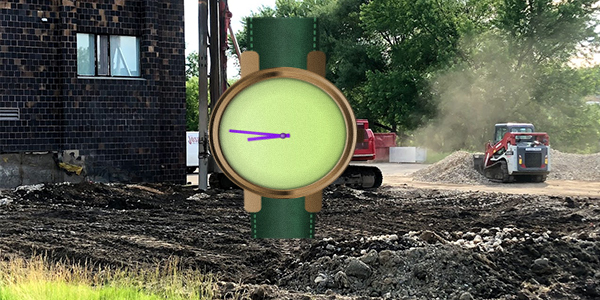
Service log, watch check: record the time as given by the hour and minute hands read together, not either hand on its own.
8:46
